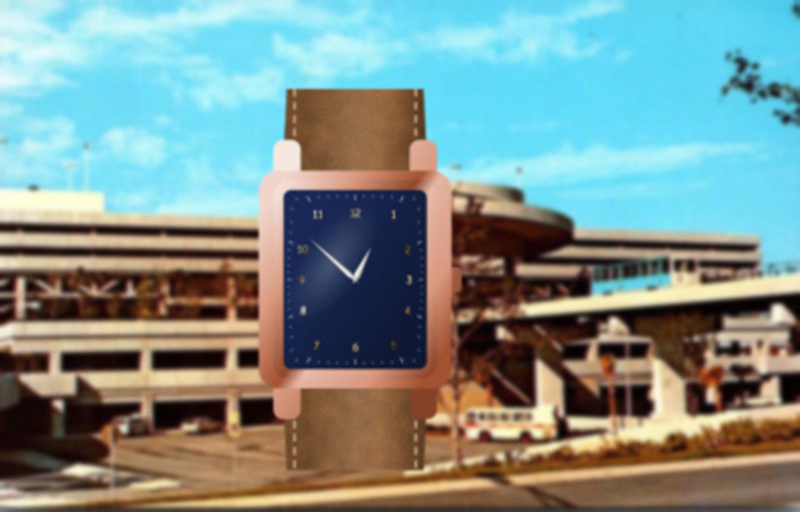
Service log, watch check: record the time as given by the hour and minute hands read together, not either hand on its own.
12:52
